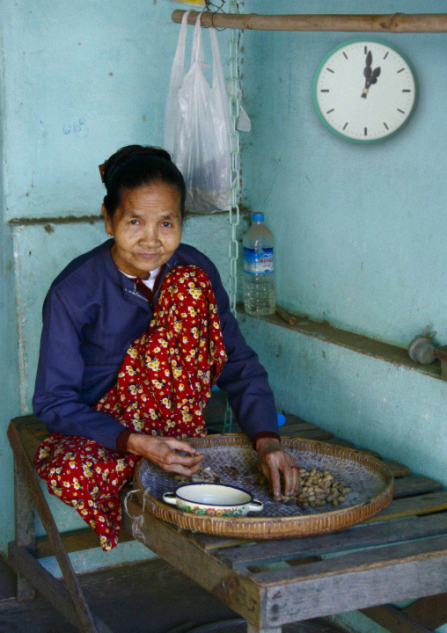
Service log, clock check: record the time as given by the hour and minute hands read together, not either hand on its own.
1:01
